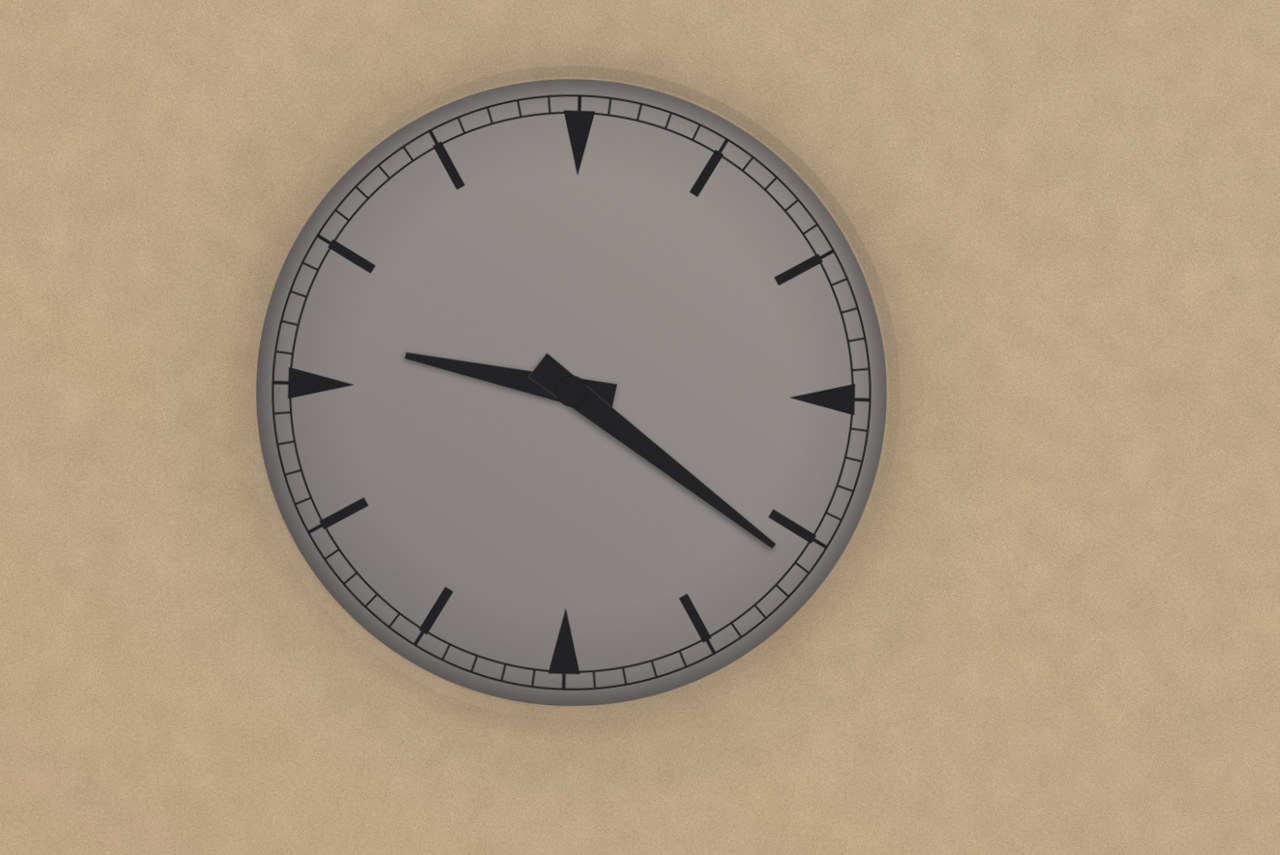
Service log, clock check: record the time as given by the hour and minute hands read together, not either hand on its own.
9:21
